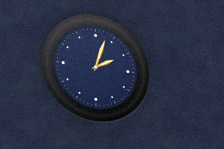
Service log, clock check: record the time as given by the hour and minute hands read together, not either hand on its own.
2:03
